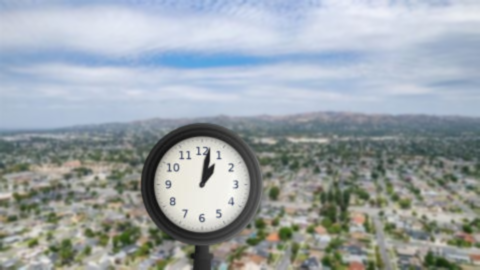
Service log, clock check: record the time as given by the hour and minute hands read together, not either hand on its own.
1:02
